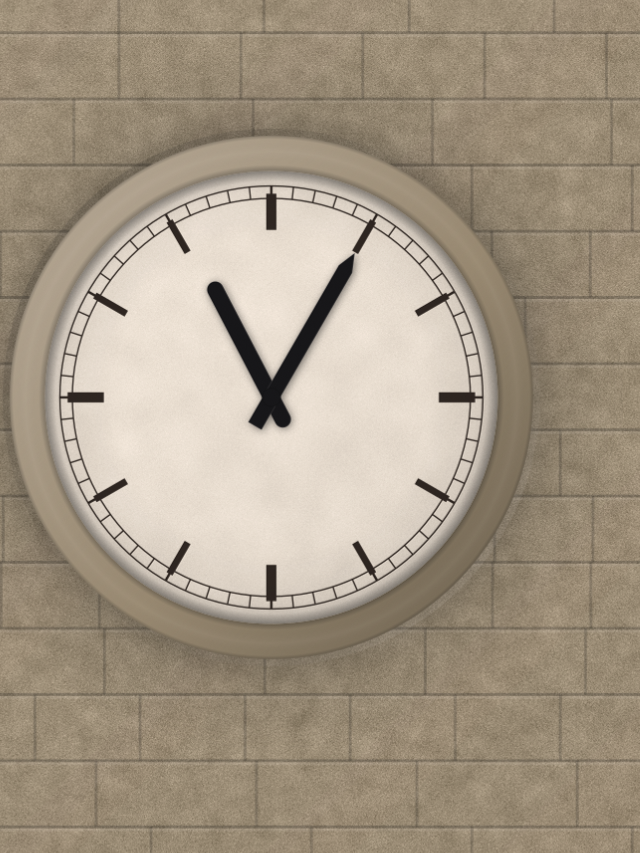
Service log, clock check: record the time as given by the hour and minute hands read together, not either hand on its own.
11:05
